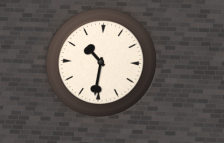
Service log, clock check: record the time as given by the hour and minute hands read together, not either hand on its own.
10:31
